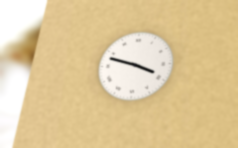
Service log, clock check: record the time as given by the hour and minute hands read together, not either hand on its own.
3:48
